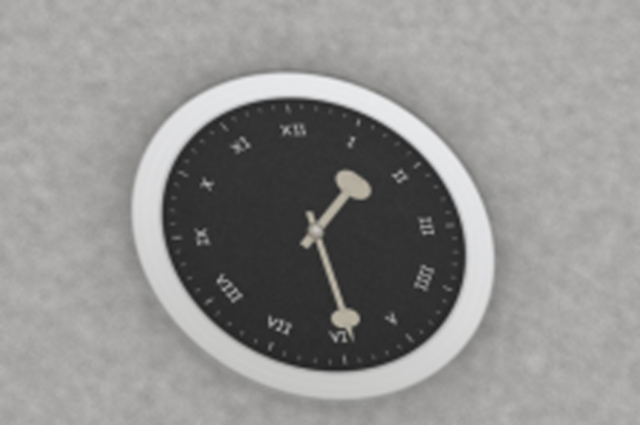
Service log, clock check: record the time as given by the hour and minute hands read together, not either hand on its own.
1:29
